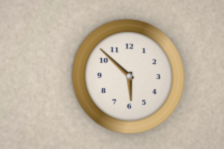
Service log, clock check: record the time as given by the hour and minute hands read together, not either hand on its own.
5:52
